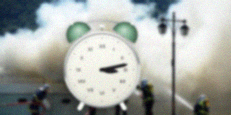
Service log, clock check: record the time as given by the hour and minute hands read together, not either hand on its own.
3:13
